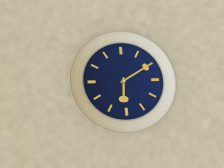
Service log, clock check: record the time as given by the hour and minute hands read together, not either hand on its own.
6:10
